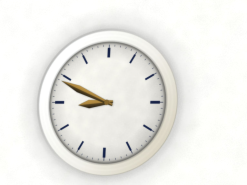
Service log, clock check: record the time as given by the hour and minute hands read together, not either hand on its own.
8:49
